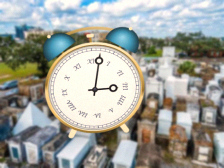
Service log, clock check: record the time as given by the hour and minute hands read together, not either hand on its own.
3:02
